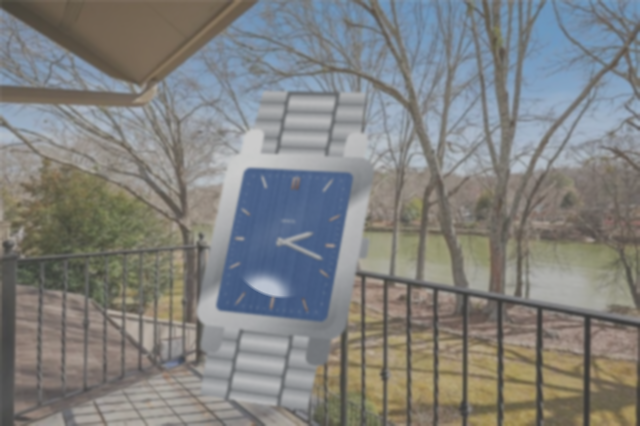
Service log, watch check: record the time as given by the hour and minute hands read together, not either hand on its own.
2:18
